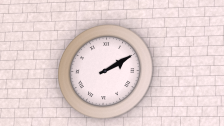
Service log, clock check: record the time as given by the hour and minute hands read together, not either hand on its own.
2:10
